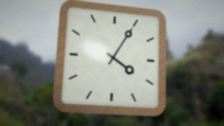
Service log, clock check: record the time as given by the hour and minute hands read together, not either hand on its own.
4:05
